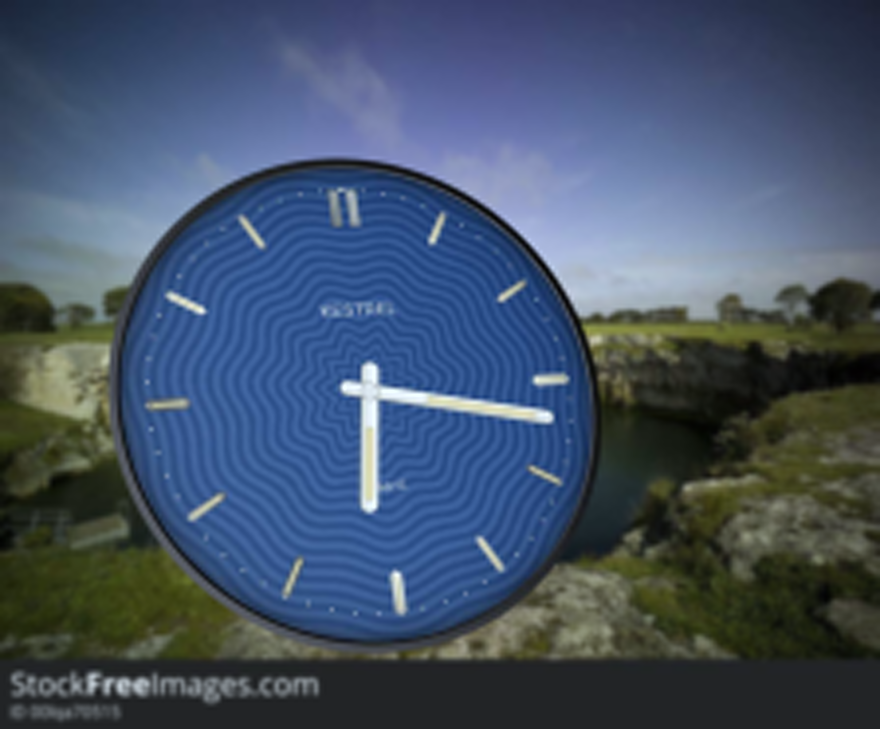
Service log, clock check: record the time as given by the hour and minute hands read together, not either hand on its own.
6:17
